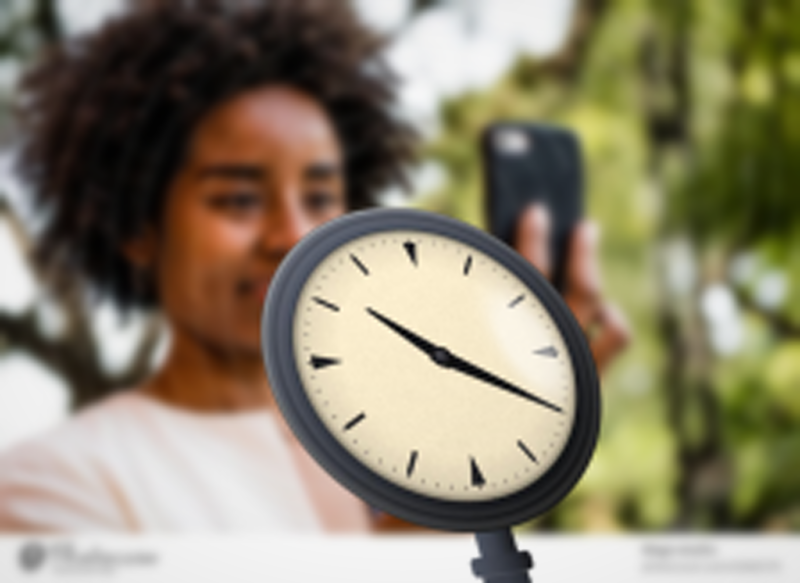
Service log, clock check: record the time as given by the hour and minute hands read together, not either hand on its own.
10:20
